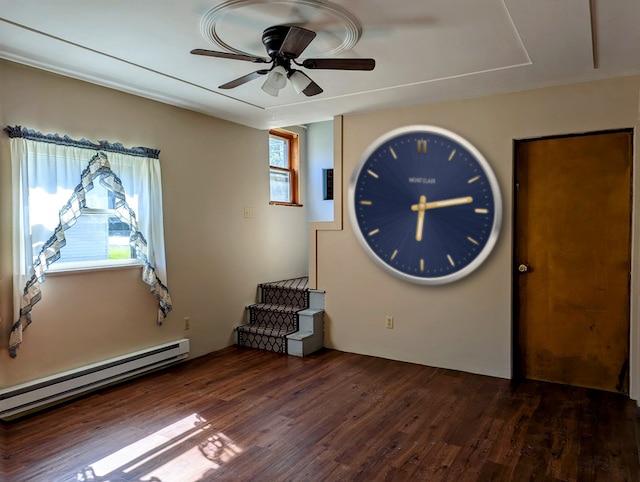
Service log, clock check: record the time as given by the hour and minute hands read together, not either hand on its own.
6:13
